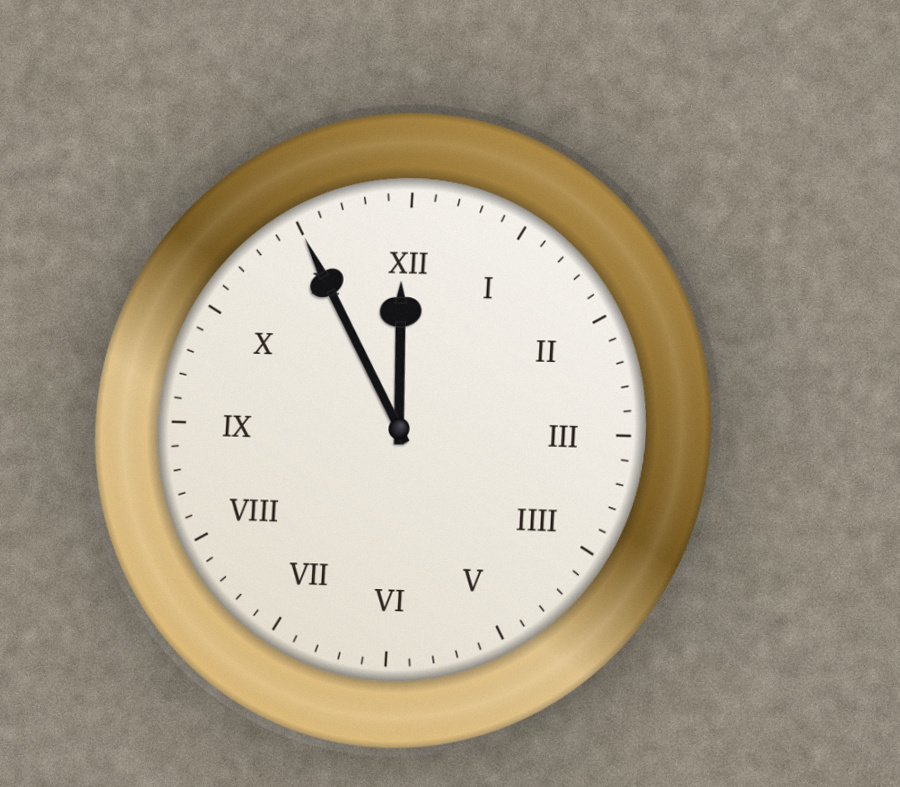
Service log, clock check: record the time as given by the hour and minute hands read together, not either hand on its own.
11:55
